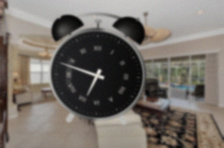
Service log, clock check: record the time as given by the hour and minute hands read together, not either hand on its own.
6:48
